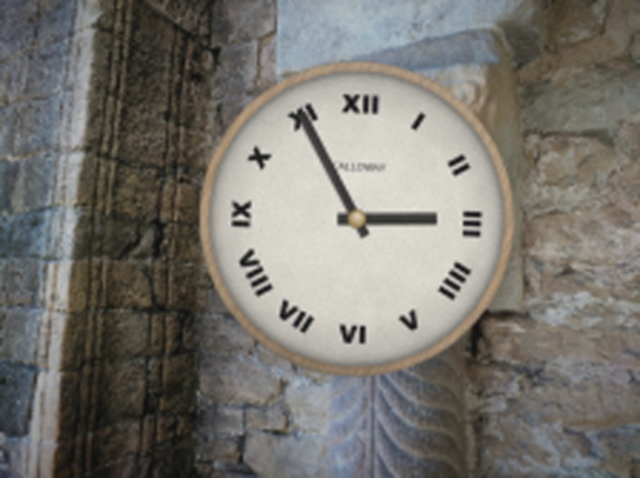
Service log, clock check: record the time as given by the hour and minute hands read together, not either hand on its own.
2:55
